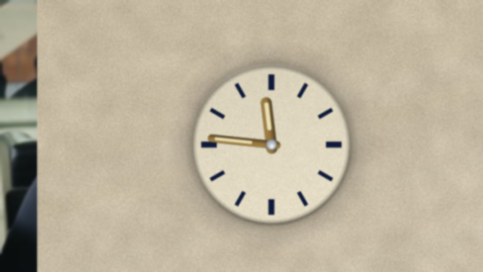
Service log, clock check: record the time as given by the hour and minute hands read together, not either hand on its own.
11:46
